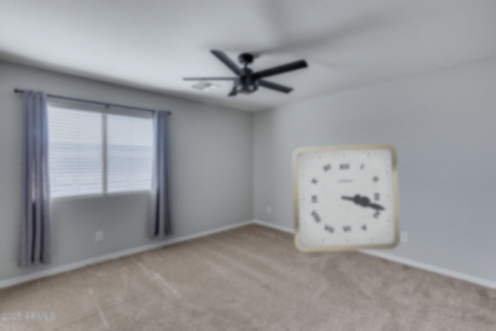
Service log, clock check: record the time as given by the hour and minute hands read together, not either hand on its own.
3:18
